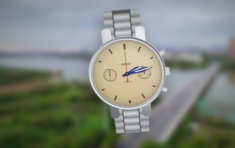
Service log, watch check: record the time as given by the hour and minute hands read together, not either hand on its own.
2:13
